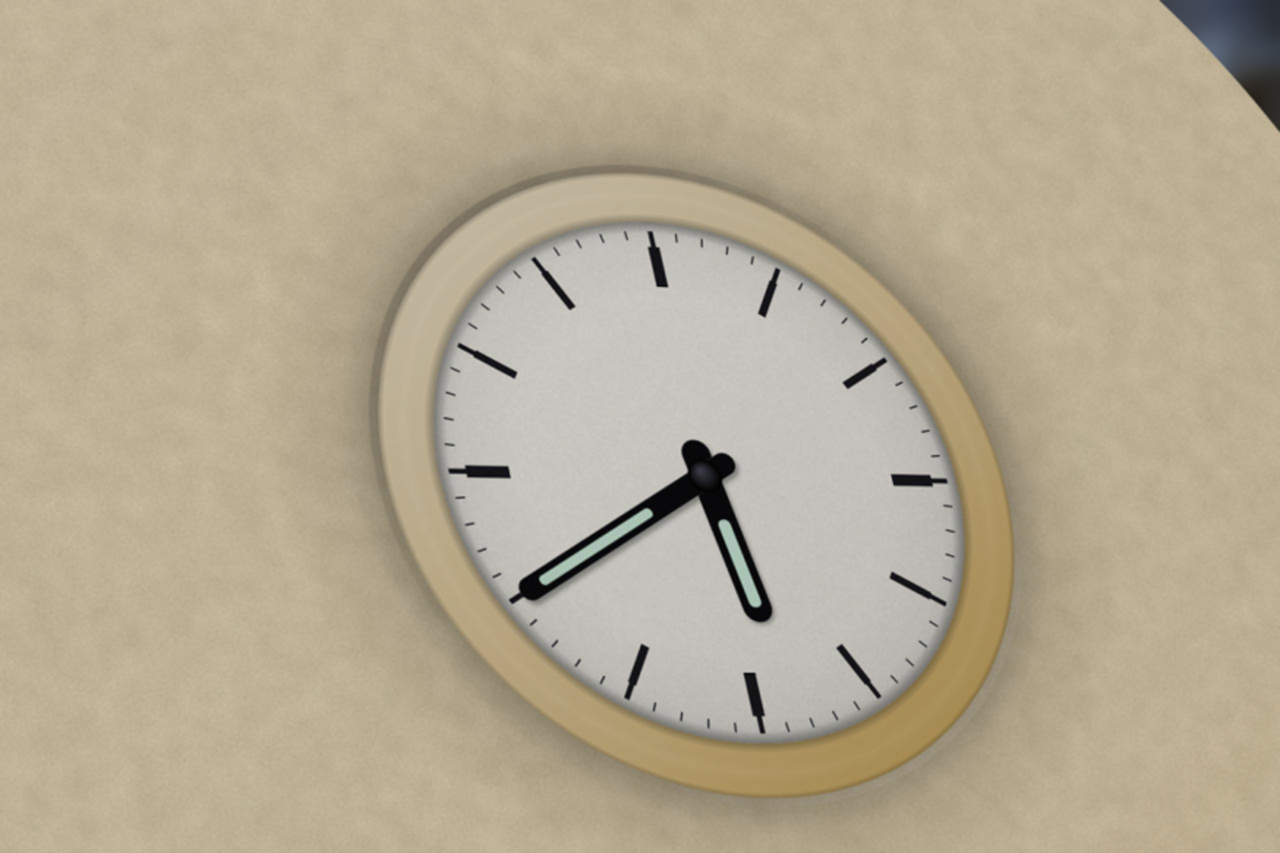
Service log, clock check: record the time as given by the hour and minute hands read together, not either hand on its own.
5:40
